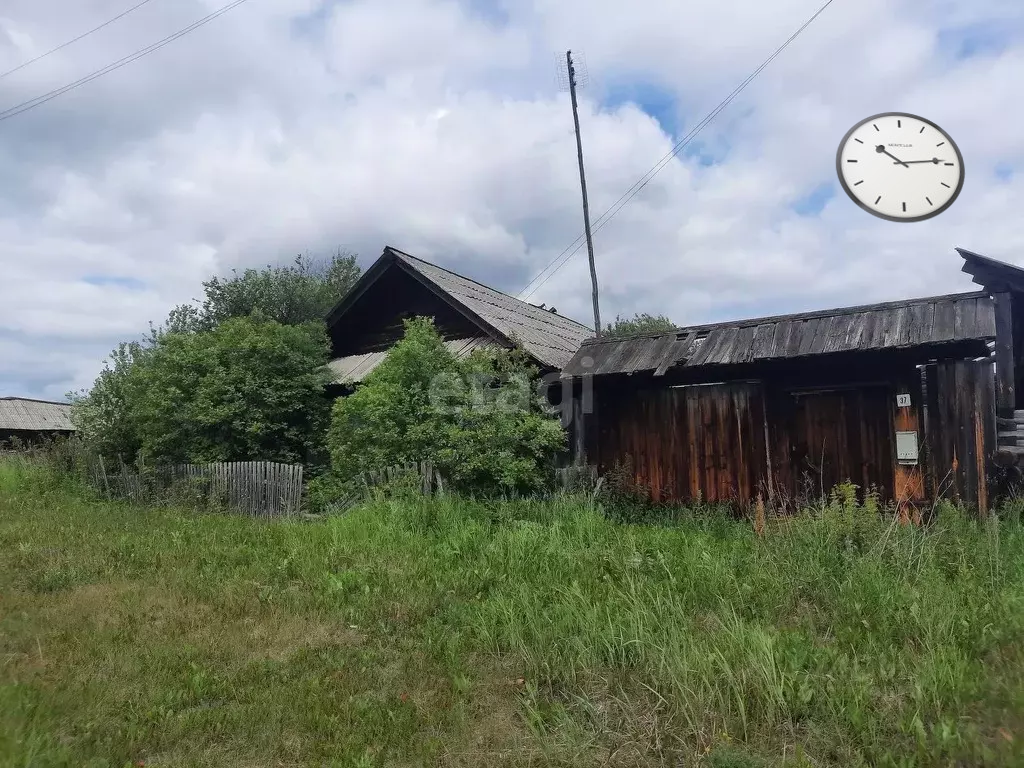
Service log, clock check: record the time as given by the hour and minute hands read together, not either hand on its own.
10:14
